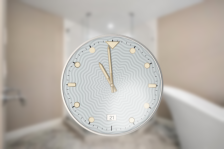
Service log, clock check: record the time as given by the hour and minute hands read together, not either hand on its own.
10:59
